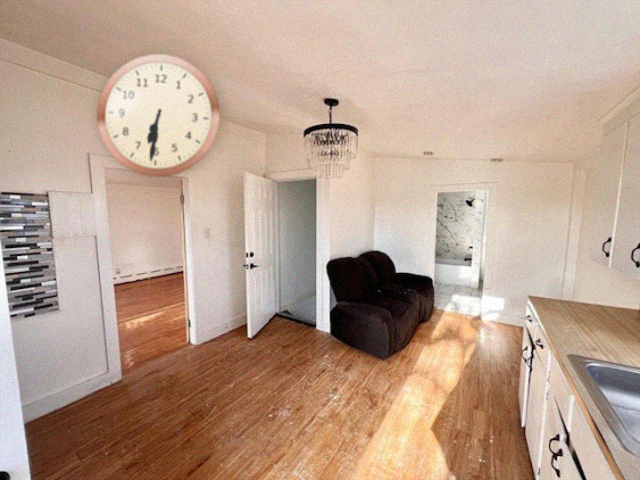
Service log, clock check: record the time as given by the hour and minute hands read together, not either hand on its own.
6:31
